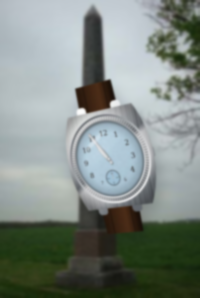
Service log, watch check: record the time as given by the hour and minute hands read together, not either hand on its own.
10:55
